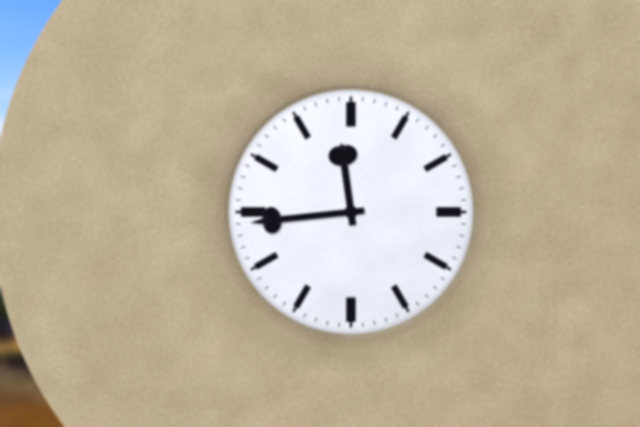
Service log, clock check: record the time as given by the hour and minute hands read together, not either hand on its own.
11:44
